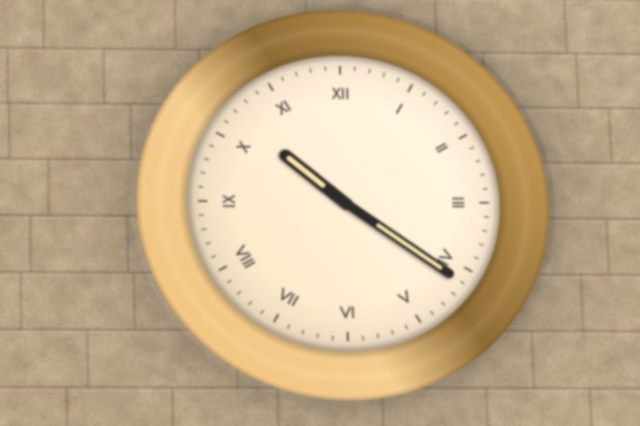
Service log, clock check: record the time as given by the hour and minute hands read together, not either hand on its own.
10:21
